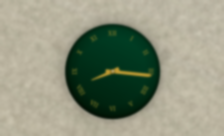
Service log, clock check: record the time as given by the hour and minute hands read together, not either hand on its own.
8:16
